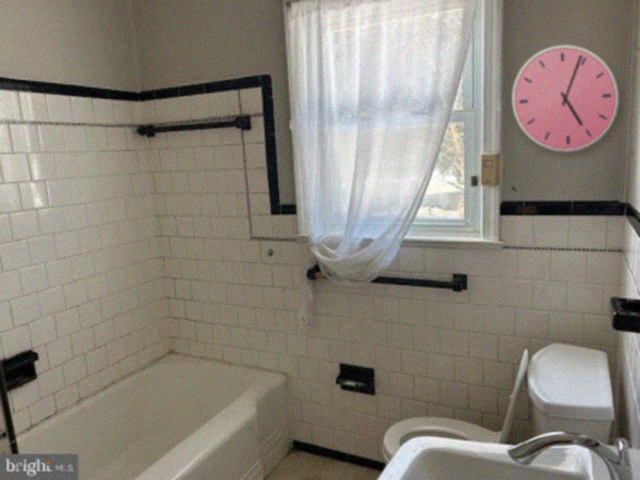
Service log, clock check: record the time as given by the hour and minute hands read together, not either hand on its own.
5:04
